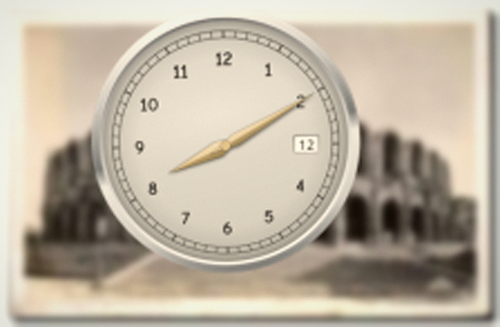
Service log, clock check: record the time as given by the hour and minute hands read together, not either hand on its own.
8:10
